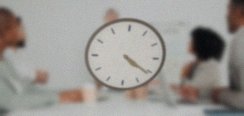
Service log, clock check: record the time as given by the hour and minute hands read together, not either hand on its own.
4:21
